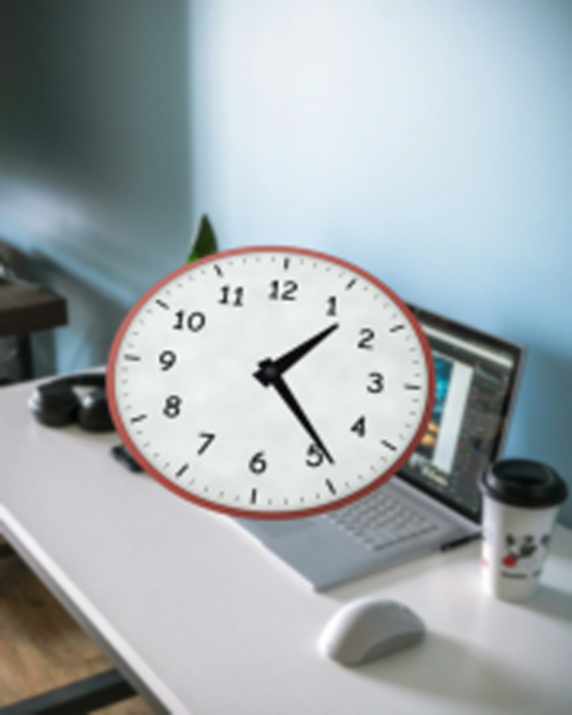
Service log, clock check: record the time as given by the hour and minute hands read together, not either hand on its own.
1:24
